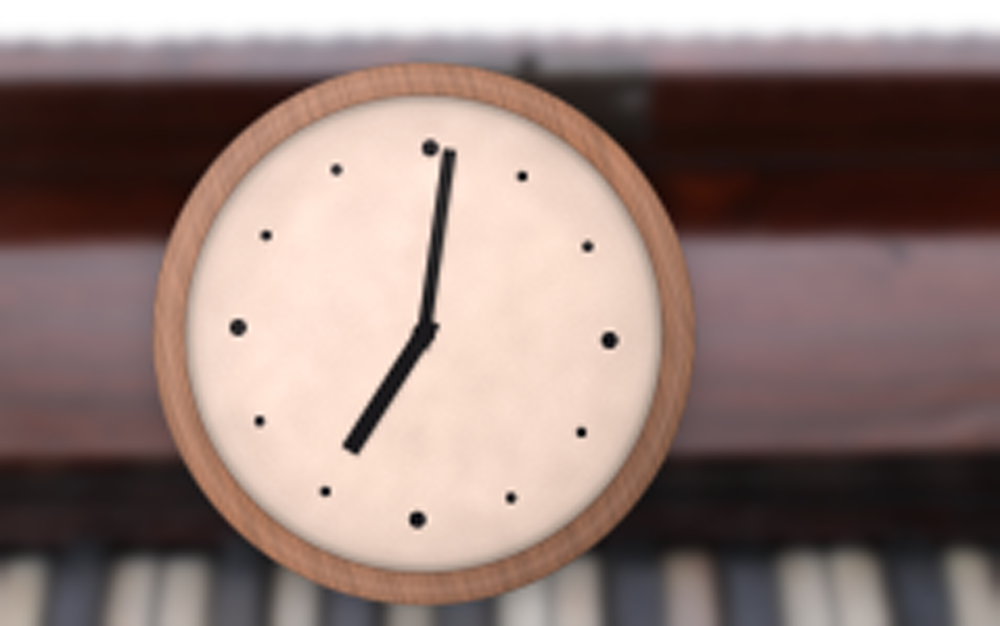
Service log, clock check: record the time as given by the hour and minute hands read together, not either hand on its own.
7:01
